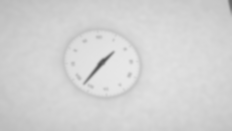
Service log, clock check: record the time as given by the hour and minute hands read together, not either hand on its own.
1:37
